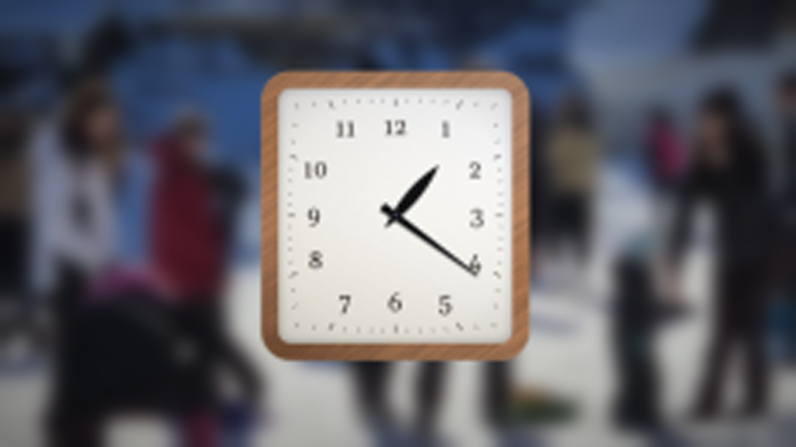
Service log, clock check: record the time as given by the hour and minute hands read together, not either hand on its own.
1:21
